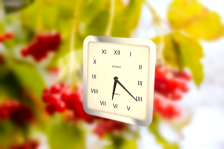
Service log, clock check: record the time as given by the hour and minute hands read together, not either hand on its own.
6:21
